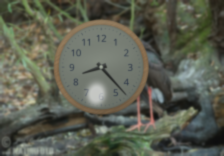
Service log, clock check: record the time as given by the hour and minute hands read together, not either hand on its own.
8:23
